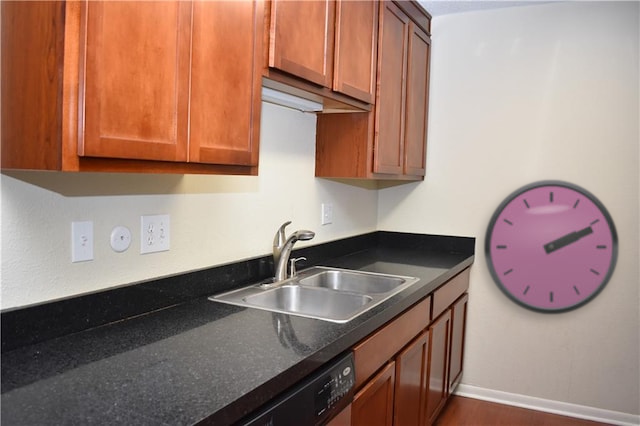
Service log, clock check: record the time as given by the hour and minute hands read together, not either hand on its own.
2:11
